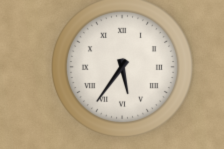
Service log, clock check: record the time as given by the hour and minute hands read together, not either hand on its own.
5:36
